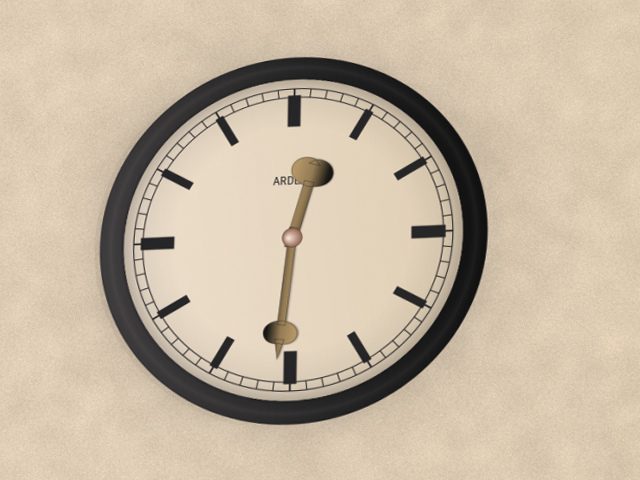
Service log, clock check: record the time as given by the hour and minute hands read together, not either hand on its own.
12:31
